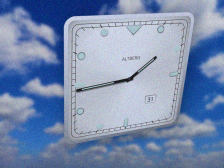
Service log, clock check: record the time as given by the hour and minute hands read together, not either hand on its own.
1:44
